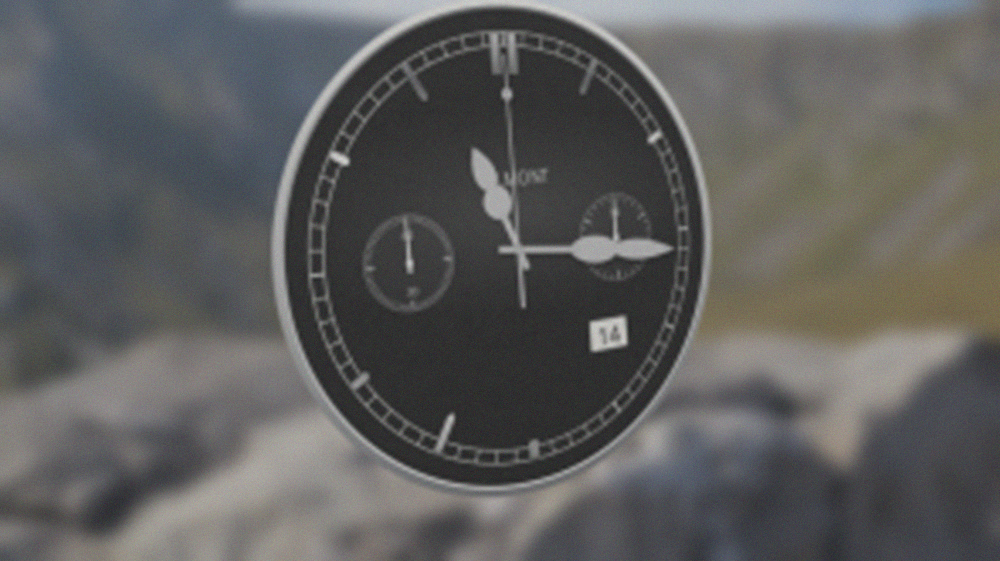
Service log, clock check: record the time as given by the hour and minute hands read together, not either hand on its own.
11:16
